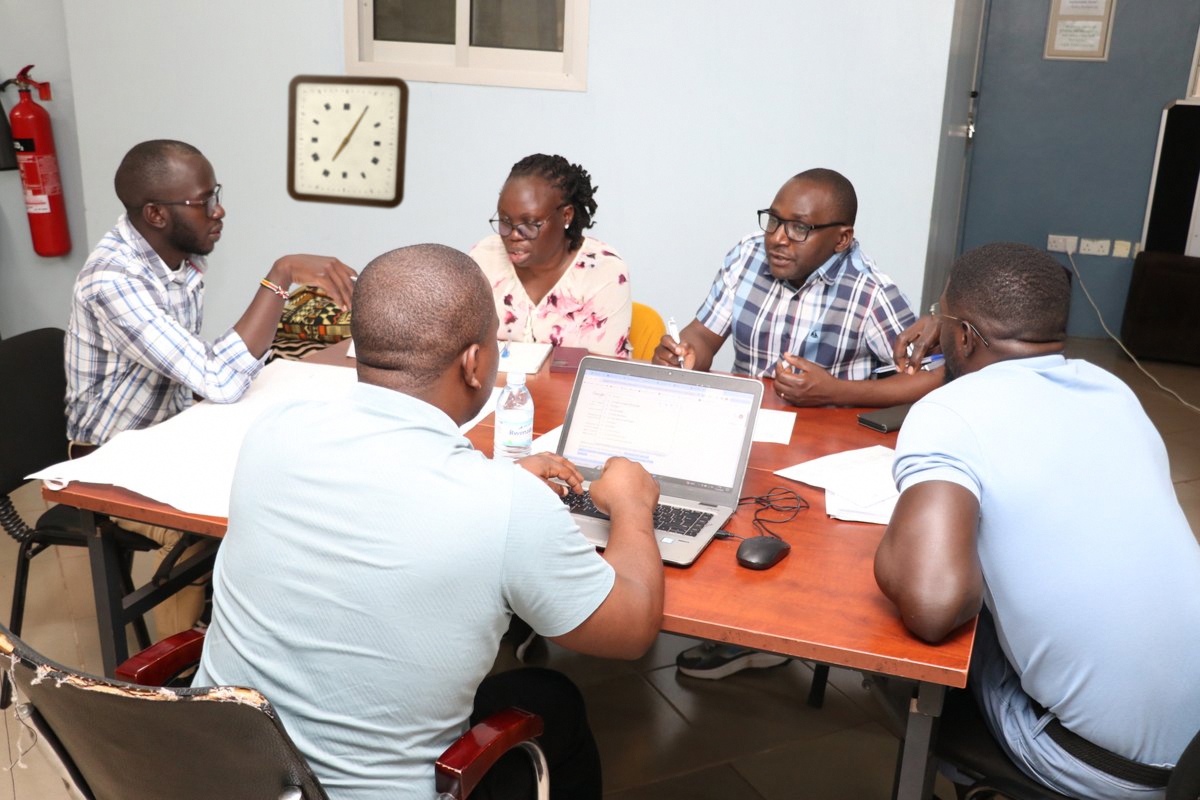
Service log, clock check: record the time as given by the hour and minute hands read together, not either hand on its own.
7:05
